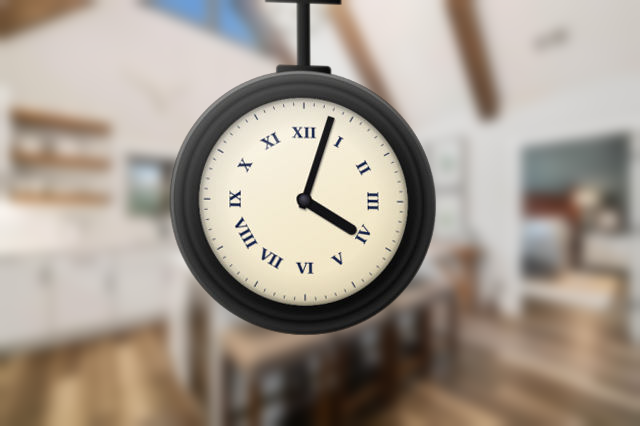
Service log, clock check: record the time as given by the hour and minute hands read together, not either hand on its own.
4:03
